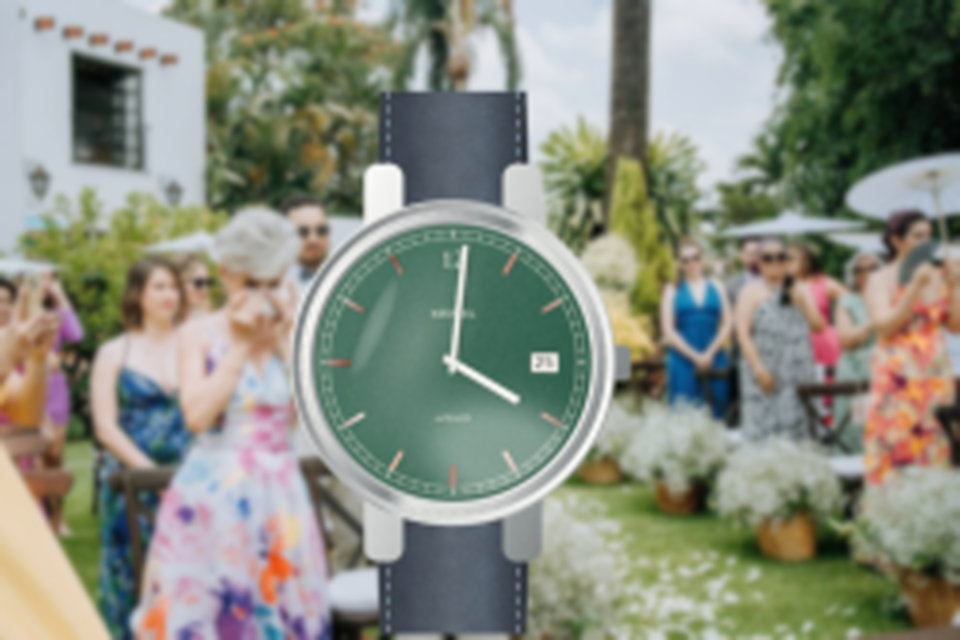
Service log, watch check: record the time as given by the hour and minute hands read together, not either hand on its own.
4:01
